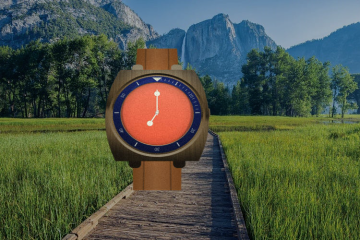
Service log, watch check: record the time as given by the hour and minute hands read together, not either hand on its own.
7:00
